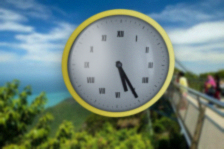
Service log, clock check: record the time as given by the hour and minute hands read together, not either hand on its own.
5:25
